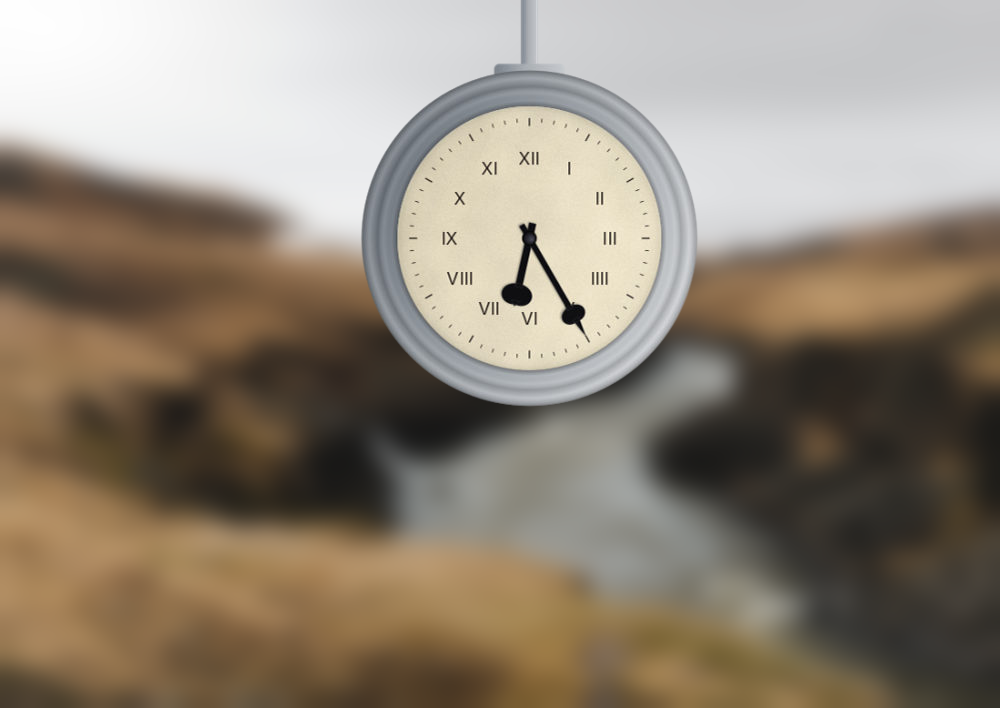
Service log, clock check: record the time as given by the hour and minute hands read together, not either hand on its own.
6:25
